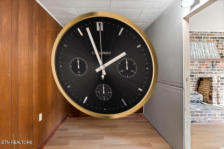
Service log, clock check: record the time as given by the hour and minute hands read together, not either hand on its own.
1:57
